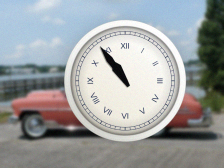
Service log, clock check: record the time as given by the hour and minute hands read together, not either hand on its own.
10:54
